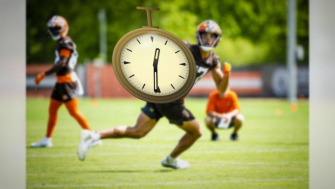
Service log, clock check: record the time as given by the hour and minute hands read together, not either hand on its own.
12:31
